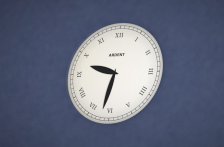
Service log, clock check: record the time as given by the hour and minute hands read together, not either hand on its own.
9:32
